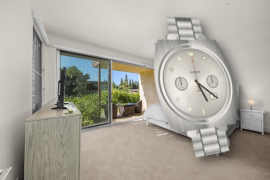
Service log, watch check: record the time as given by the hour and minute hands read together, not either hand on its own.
5:22
